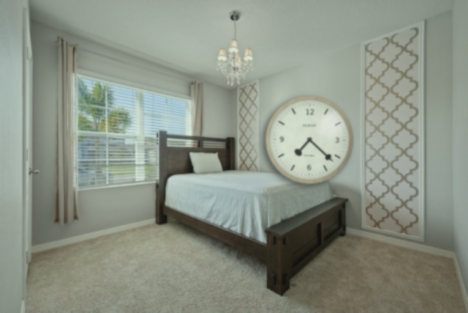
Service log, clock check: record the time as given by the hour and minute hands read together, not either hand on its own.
7:22
